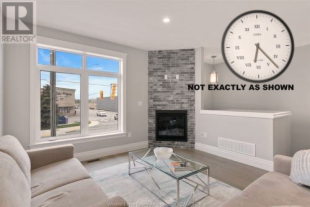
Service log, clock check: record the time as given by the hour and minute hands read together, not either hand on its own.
6:23
